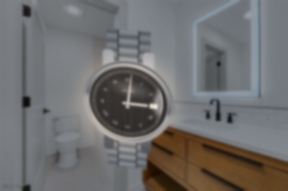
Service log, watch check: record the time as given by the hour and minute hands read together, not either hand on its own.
3:01
